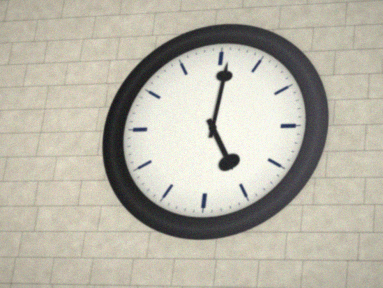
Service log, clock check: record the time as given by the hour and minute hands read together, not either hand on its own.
5:01
